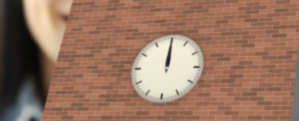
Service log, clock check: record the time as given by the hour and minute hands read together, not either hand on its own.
12:00
